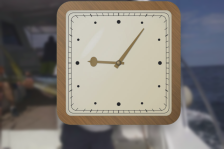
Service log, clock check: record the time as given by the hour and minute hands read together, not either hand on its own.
9:06
